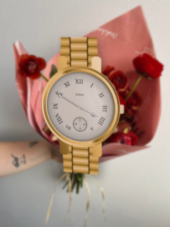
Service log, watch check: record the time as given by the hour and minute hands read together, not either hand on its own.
3:50
